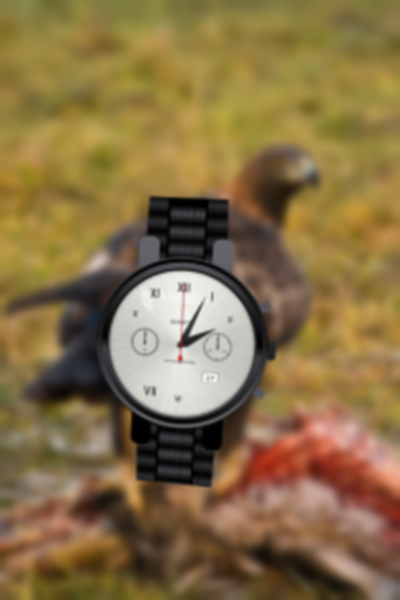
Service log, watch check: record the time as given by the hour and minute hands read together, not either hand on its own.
2:04
